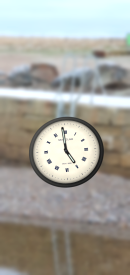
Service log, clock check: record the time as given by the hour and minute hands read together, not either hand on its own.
4:59
